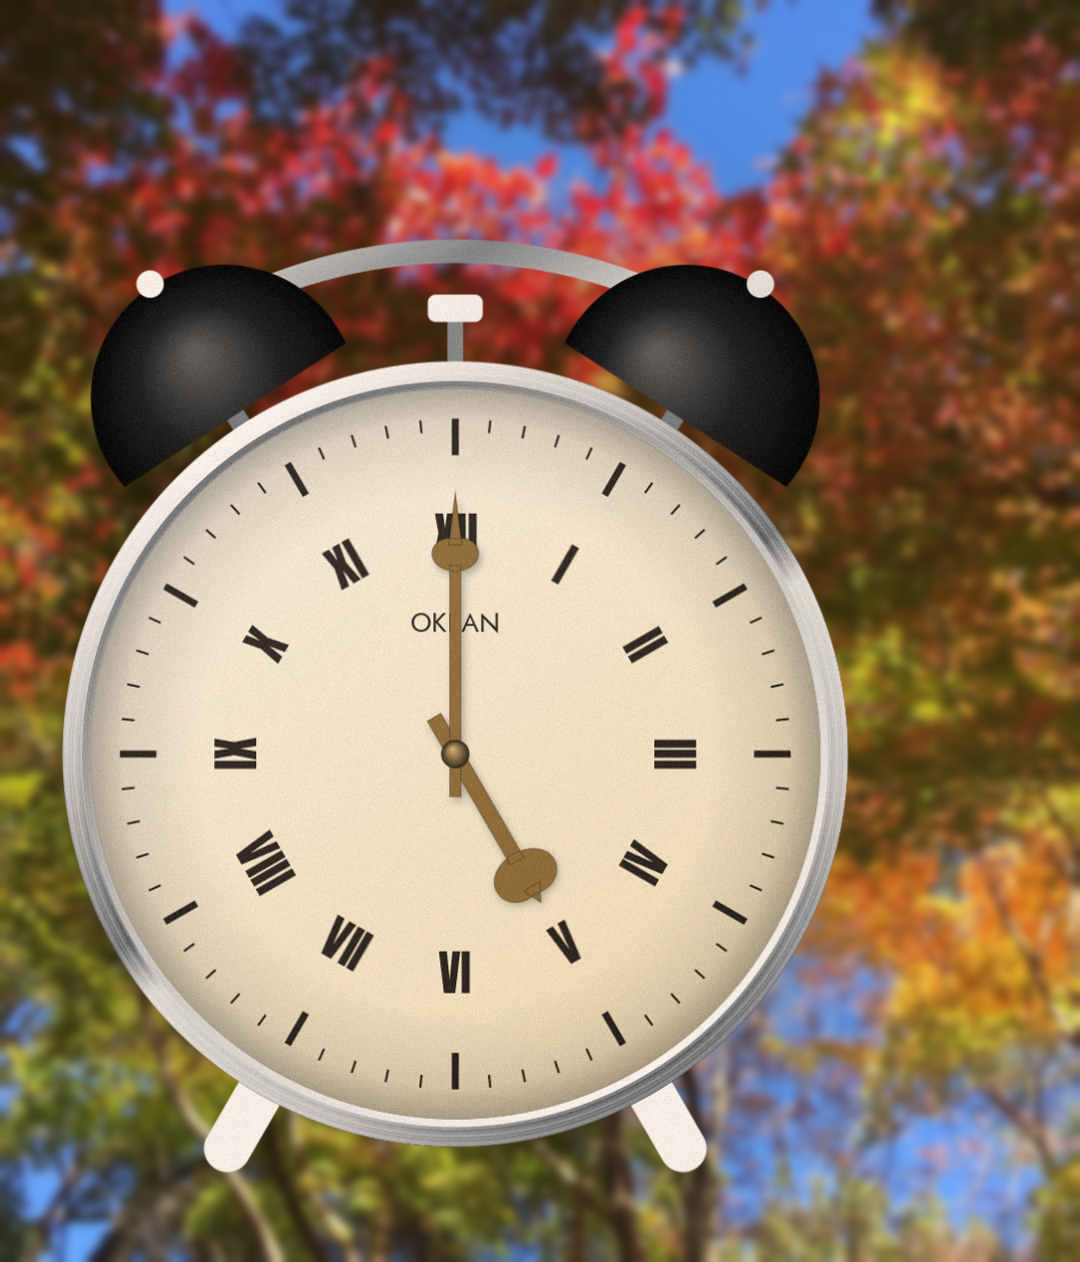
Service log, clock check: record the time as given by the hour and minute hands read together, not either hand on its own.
5:00
